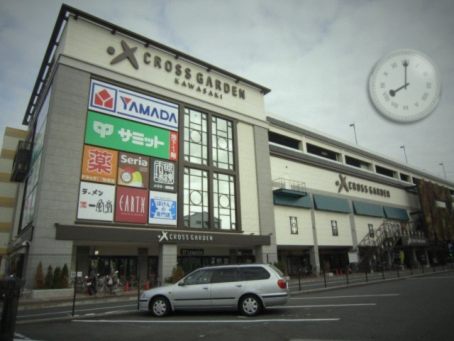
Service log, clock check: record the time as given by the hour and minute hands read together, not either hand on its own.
8:00
